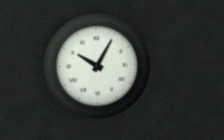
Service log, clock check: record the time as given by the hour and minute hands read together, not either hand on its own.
10:05
